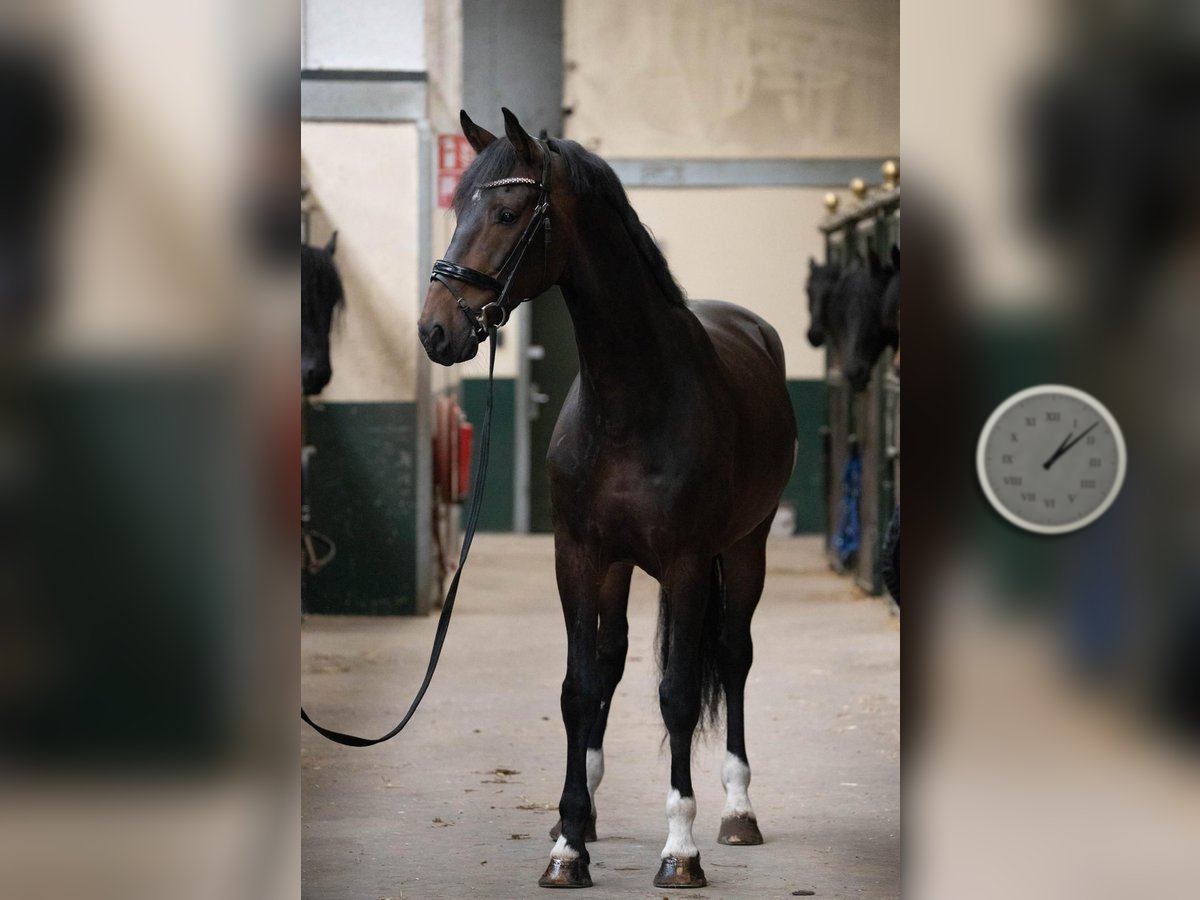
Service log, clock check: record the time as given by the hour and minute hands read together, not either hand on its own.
1:08
